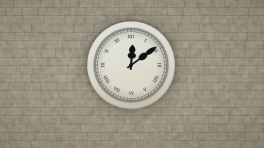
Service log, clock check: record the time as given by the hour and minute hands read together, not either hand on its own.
12:09
